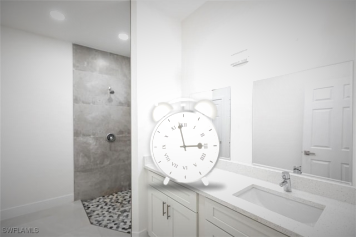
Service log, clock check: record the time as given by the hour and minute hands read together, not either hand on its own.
2:58
